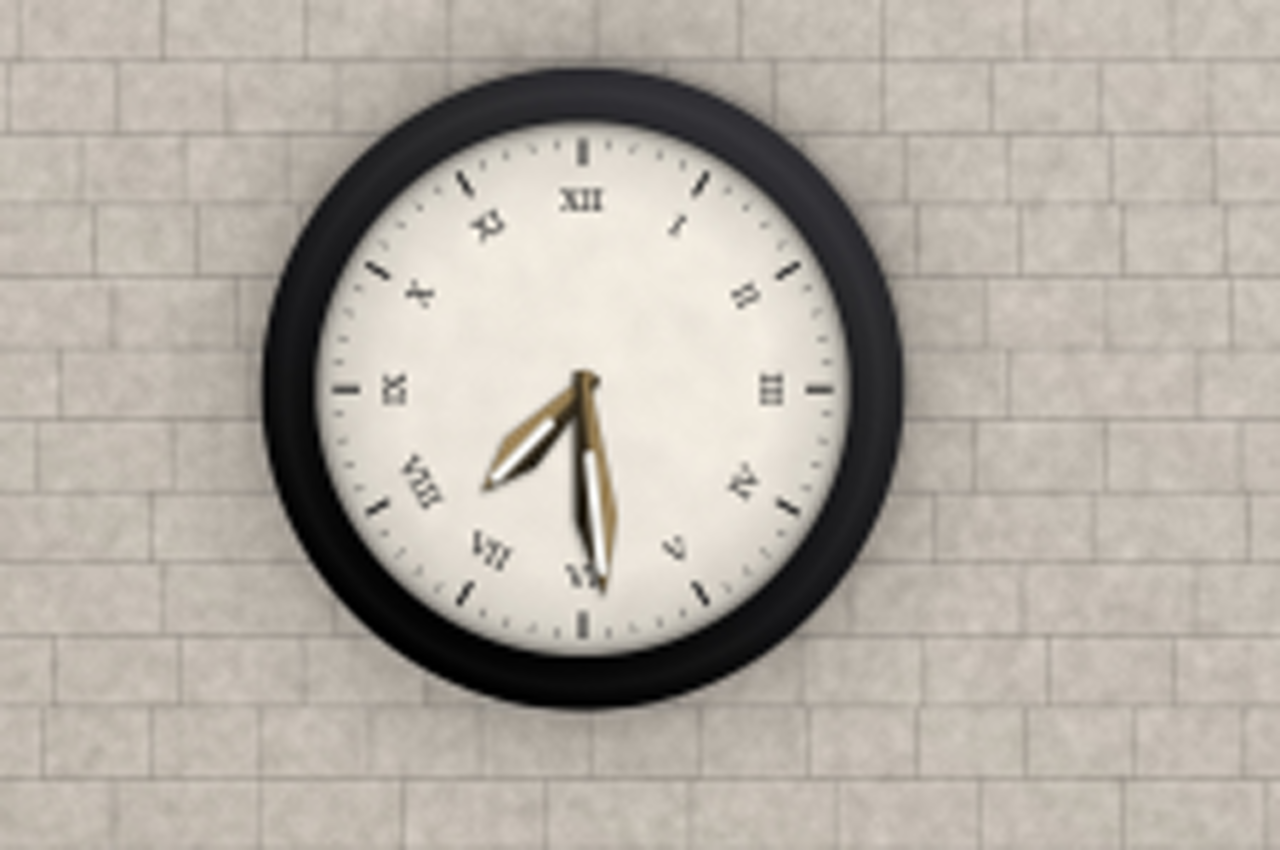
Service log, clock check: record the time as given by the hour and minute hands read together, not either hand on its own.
7:29
